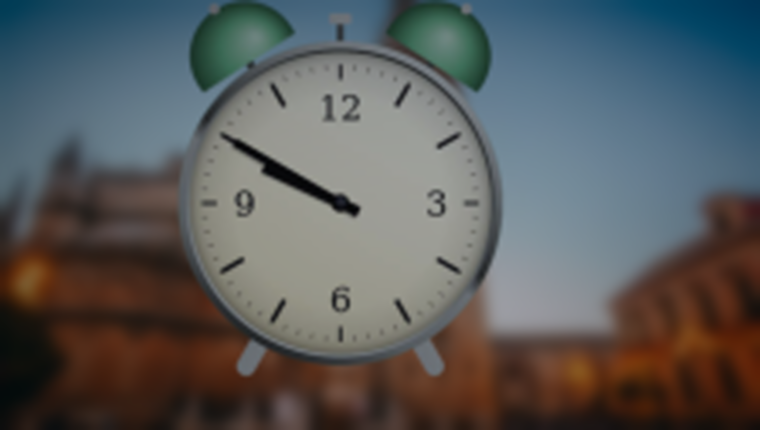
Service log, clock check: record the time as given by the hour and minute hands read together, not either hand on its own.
9:50
